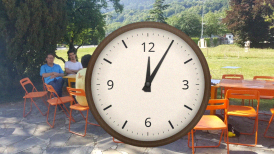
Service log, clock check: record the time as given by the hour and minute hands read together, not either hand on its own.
12:05
